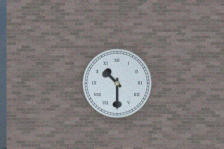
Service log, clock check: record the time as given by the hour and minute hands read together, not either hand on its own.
10:30
